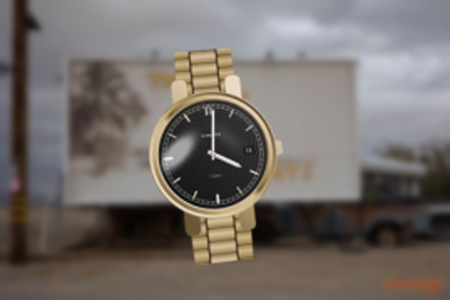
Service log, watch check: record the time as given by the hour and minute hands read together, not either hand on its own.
4:01
